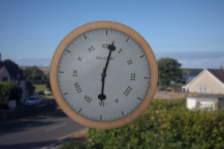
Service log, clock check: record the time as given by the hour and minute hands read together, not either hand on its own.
6:02
